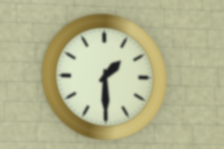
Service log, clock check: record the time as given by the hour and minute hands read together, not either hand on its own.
1:30
